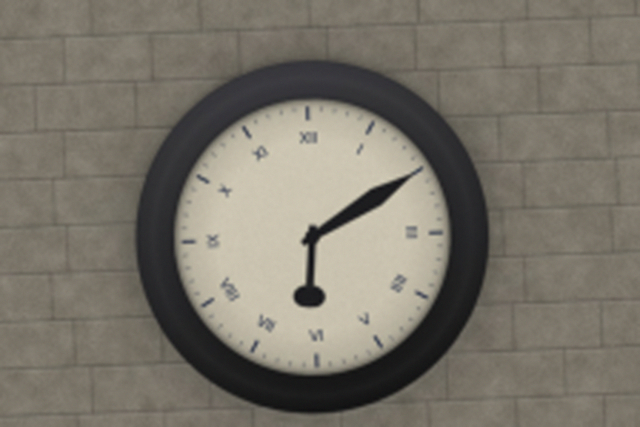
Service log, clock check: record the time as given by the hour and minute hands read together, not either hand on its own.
6:10
